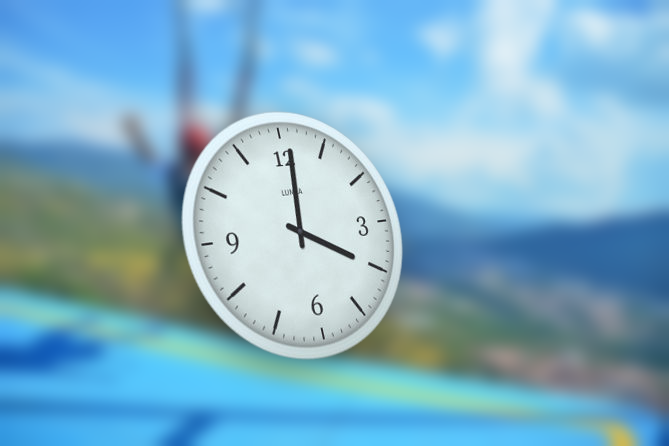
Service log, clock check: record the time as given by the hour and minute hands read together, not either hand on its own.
4:01
